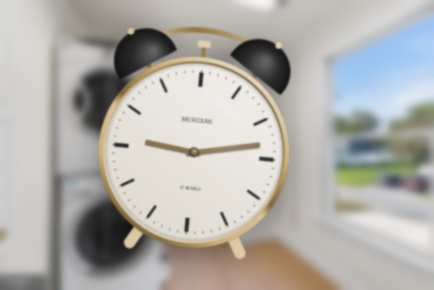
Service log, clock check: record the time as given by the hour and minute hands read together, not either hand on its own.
9:13
